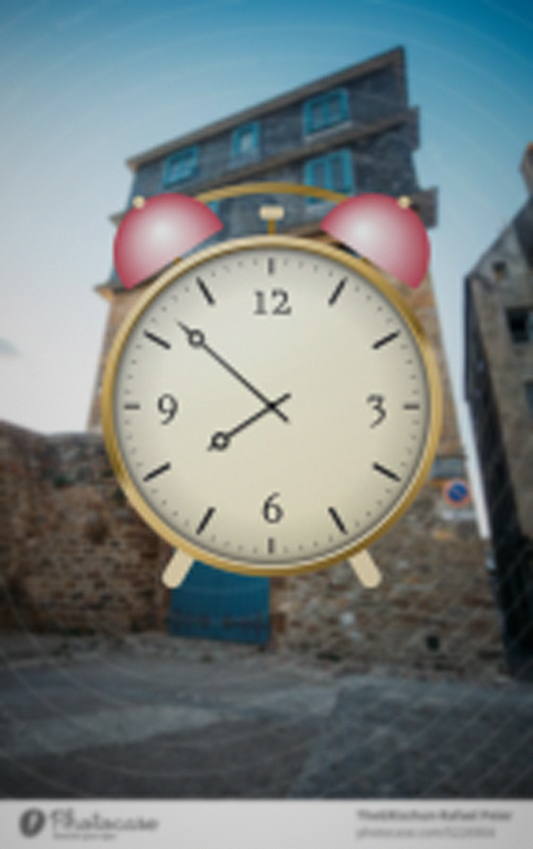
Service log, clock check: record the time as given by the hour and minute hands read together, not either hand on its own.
7:52
